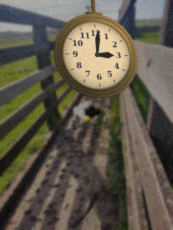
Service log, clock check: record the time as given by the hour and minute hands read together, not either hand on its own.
3:01
